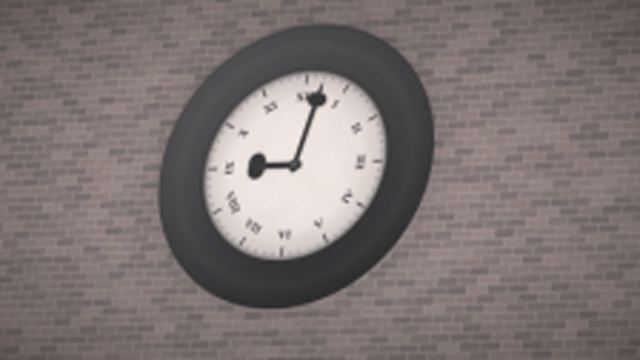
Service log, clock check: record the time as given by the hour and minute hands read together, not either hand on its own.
9:02
